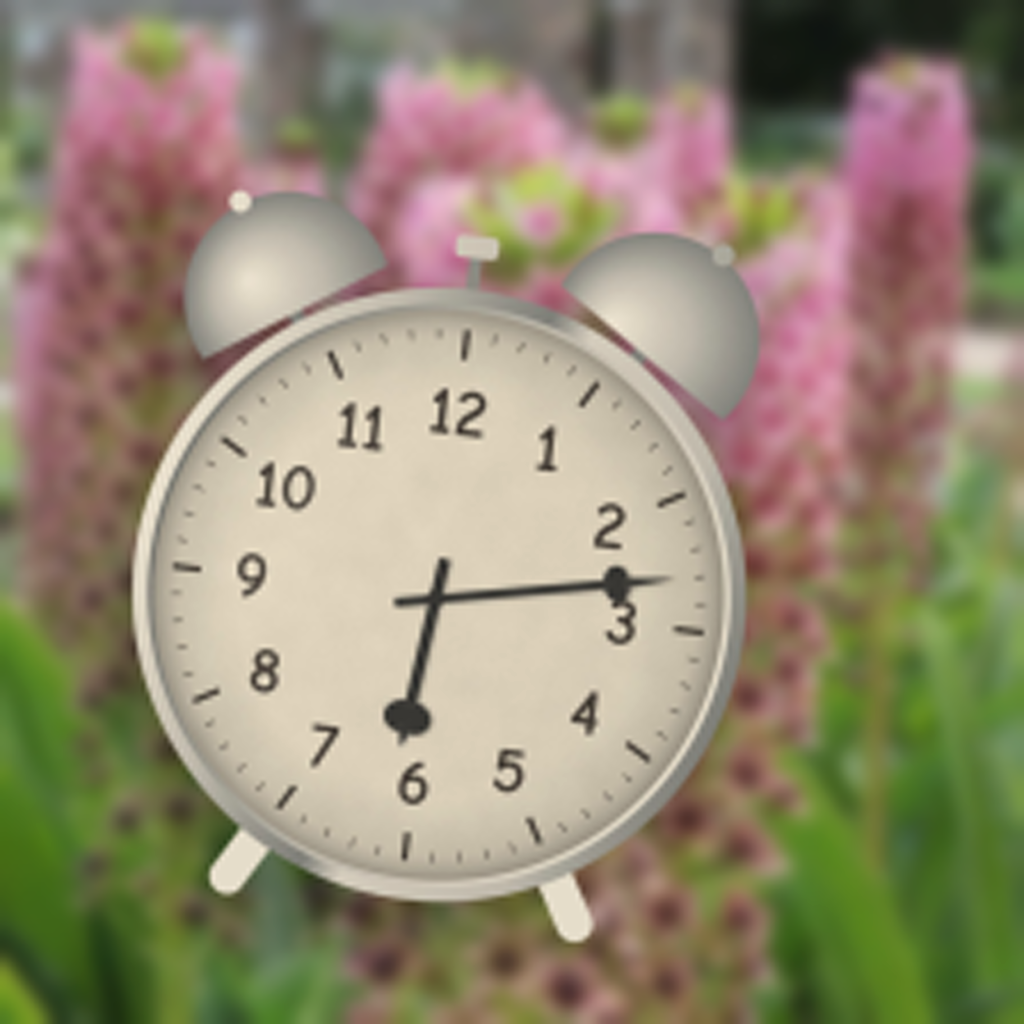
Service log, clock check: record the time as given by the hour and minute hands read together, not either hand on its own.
6:13
